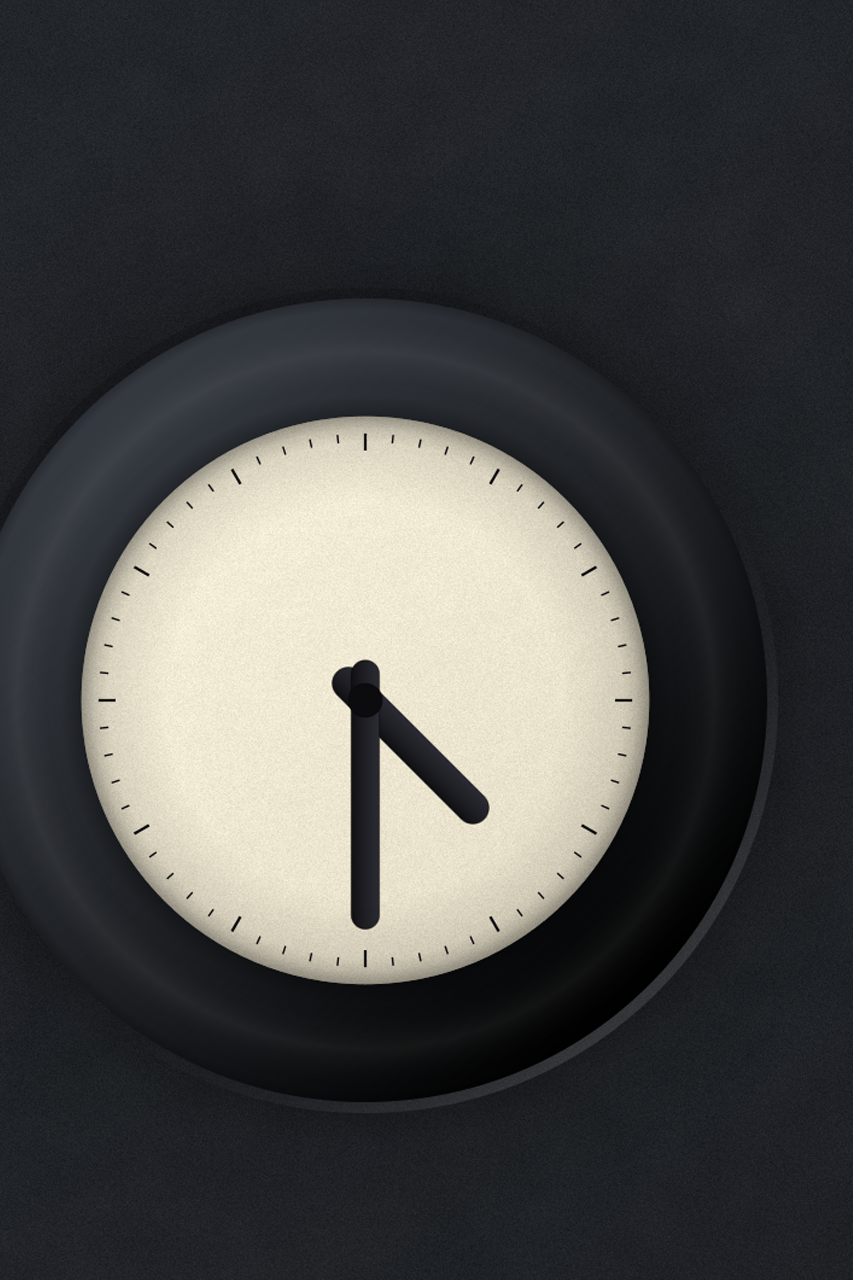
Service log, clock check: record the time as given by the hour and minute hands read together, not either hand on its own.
4:30
